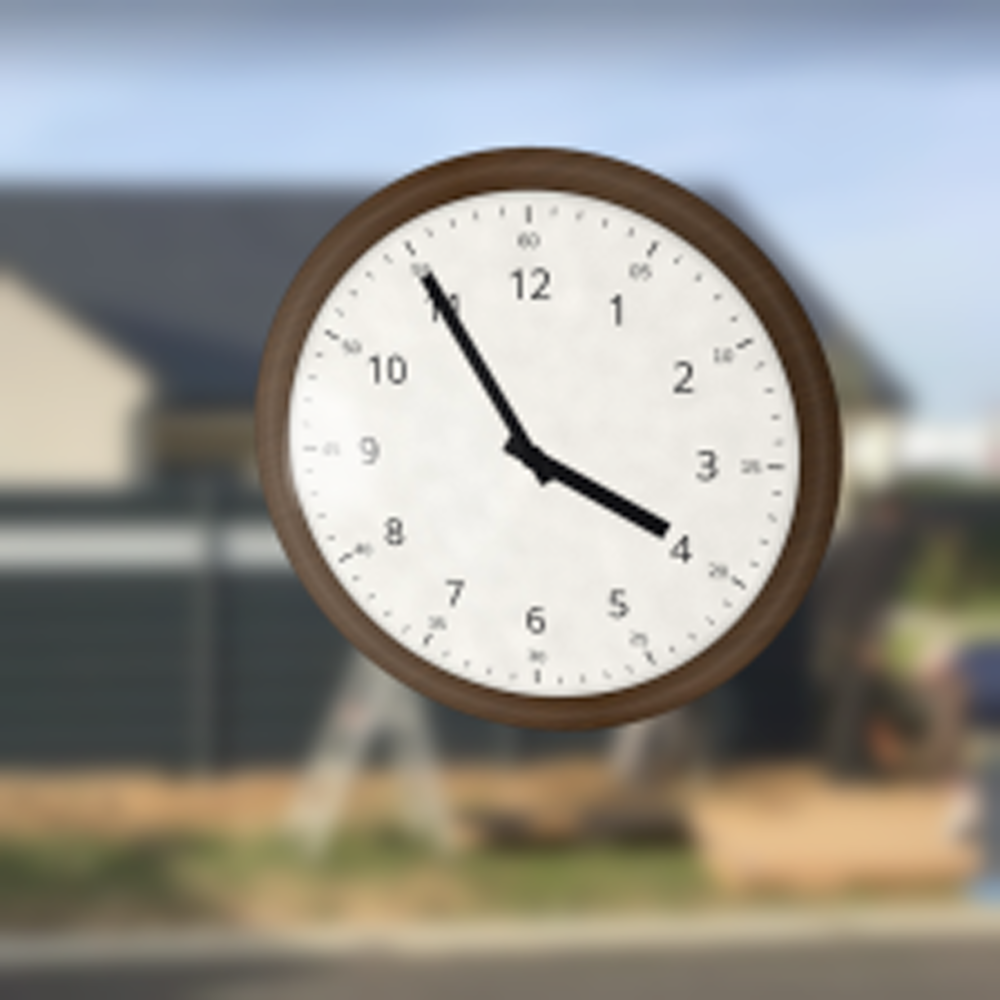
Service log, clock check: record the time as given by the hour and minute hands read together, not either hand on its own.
3:55
